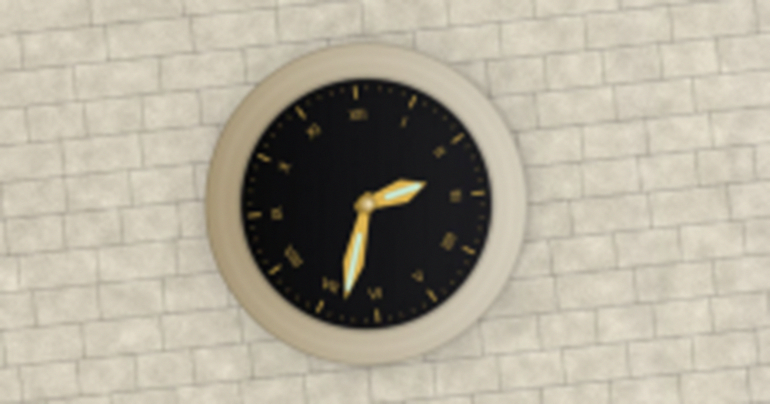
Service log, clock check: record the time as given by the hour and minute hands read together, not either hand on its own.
2:33
